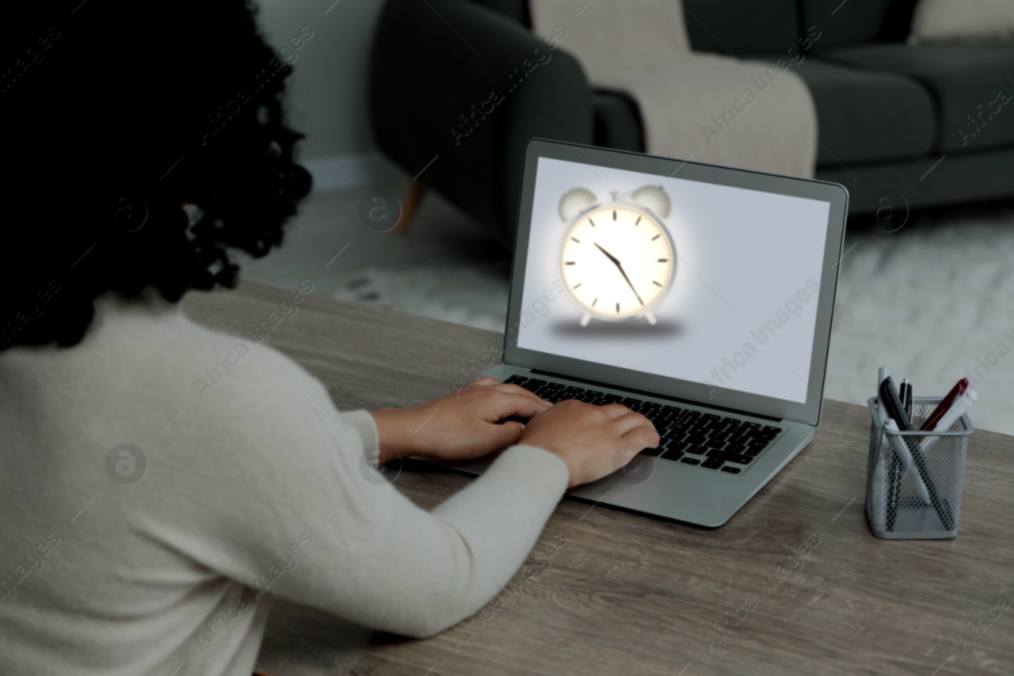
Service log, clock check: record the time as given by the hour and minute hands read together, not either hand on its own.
10:25
